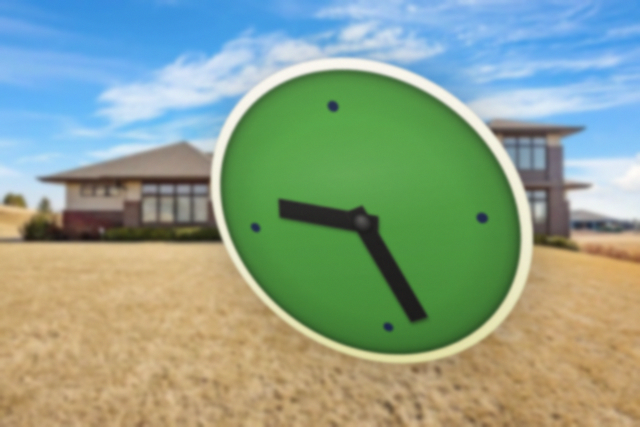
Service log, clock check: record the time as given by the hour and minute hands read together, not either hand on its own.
9:27
